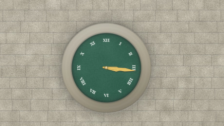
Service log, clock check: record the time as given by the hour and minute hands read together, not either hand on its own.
3:16
